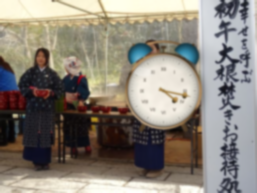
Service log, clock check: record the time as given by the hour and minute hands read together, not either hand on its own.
4:17
